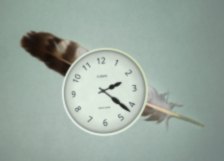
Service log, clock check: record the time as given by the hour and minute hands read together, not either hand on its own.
2:22
